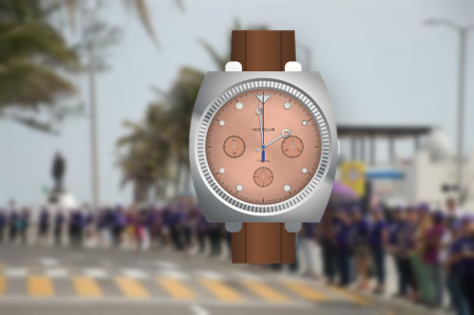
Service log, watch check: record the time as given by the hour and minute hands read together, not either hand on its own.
1:59
